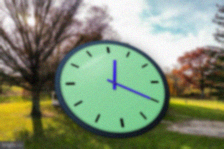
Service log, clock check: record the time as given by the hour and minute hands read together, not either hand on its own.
12:20
